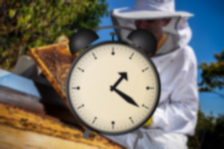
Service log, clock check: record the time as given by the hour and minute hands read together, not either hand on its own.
1:21
